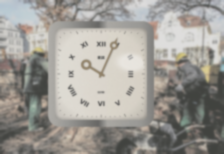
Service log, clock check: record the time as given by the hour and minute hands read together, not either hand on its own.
10:04
